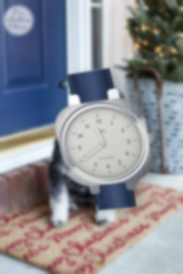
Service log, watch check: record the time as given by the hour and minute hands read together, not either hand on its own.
11:40
